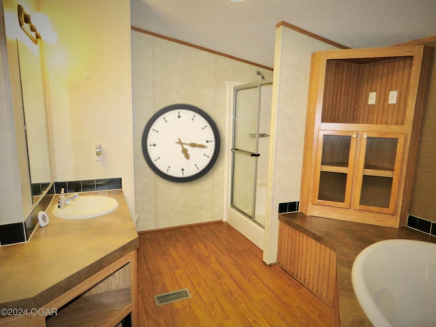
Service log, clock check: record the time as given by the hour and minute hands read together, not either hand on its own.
5:17
